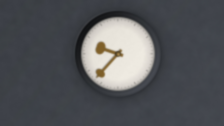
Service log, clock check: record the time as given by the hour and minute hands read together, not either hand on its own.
9:37
